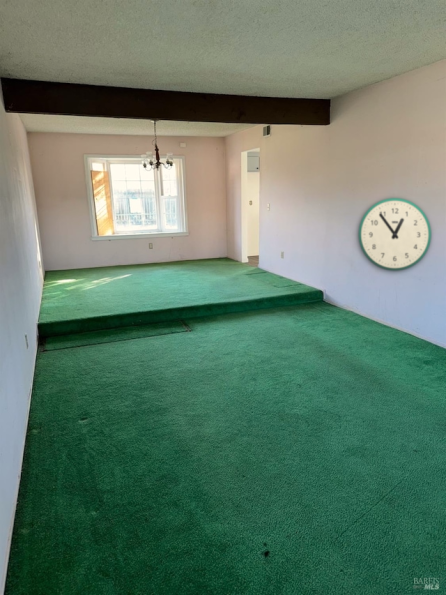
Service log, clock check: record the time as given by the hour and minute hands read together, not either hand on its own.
12:54
